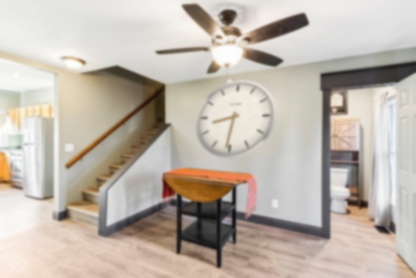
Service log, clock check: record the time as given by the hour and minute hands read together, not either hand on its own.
8:31
